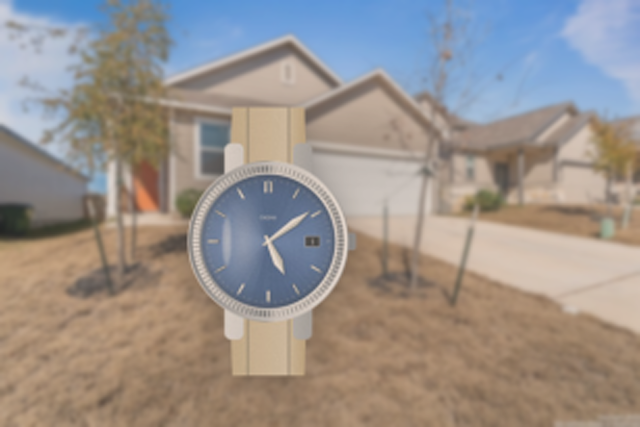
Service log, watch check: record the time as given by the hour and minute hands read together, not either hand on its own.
5:09
